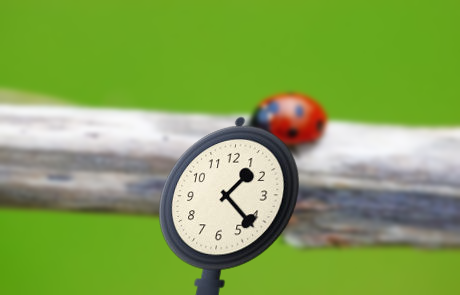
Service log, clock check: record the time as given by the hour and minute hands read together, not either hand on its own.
1:22
